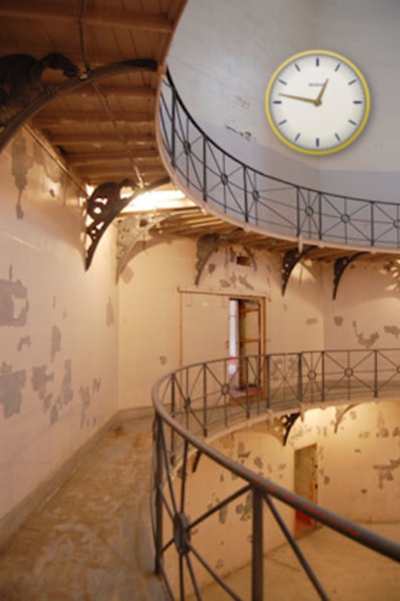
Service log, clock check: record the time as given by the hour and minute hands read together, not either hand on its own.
12:47
